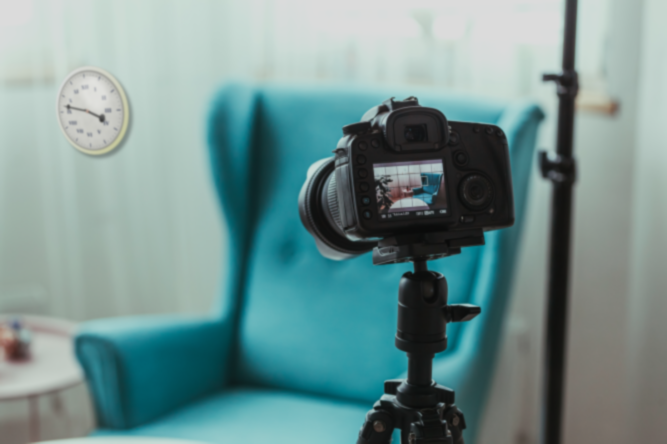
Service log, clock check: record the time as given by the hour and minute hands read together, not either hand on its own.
3:47
